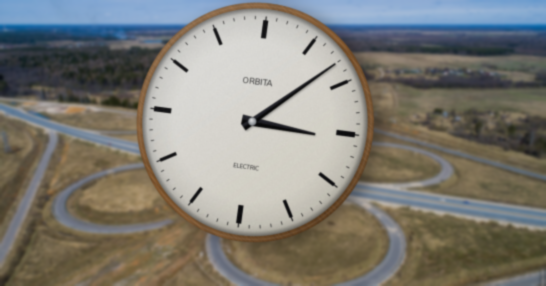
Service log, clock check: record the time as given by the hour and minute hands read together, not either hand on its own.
3:08
